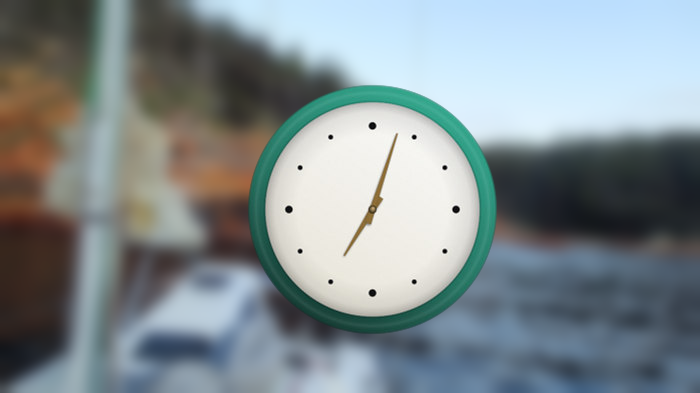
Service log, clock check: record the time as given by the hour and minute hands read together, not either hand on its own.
7:03
